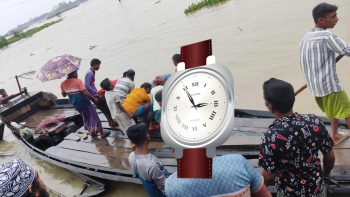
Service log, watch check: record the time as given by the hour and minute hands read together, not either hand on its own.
2:55
